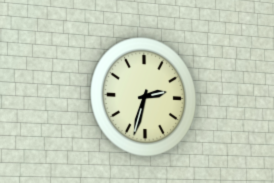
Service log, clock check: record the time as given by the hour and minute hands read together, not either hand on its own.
2:33
